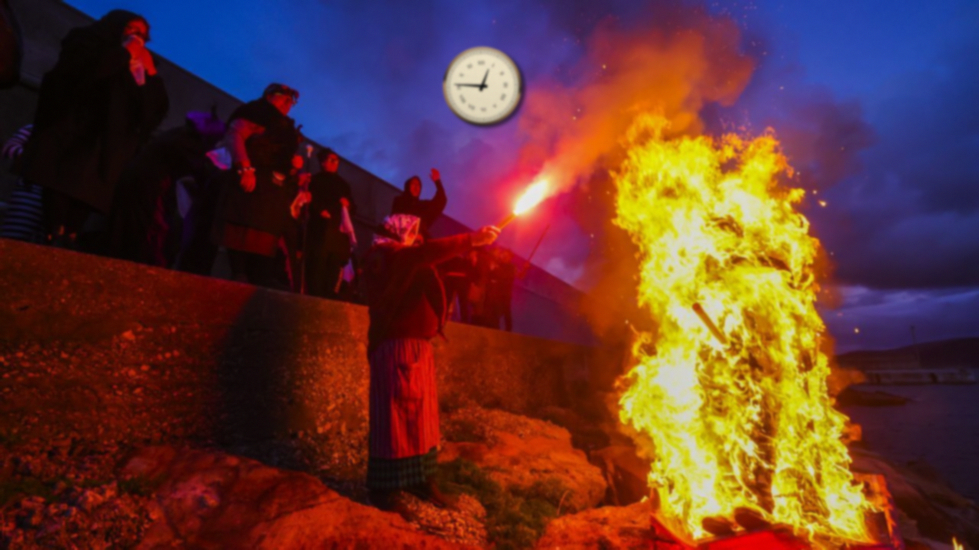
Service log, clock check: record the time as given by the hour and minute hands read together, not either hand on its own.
12:46
